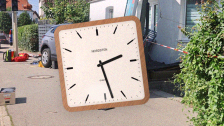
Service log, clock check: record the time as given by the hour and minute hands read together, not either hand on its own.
2:28
